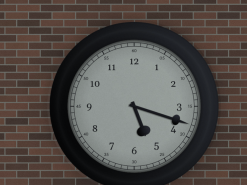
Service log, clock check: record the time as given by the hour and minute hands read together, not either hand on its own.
5:18
